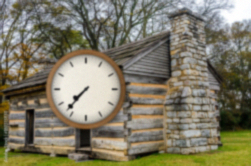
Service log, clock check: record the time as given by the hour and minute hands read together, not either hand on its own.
7:37
